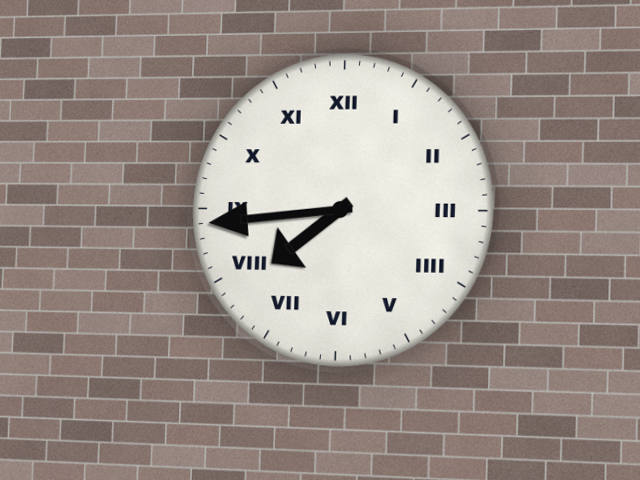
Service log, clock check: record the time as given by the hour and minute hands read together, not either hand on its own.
7:44
